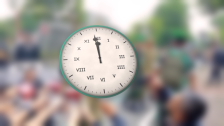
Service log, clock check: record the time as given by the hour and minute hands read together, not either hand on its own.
11:59
